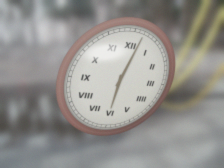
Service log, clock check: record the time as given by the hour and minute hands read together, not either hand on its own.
6:02
